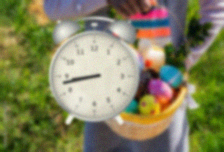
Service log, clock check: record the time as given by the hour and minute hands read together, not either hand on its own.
8:43
